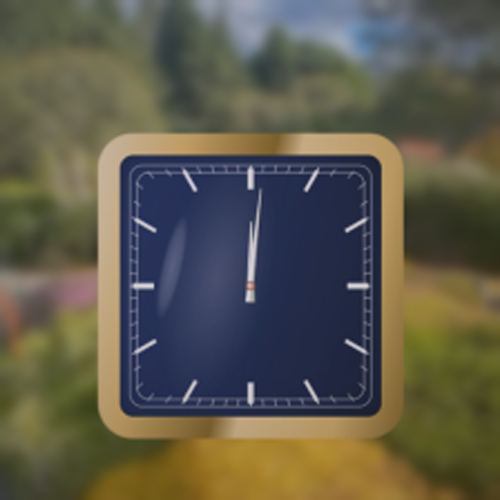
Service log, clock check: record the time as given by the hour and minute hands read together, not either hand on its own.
12:01
